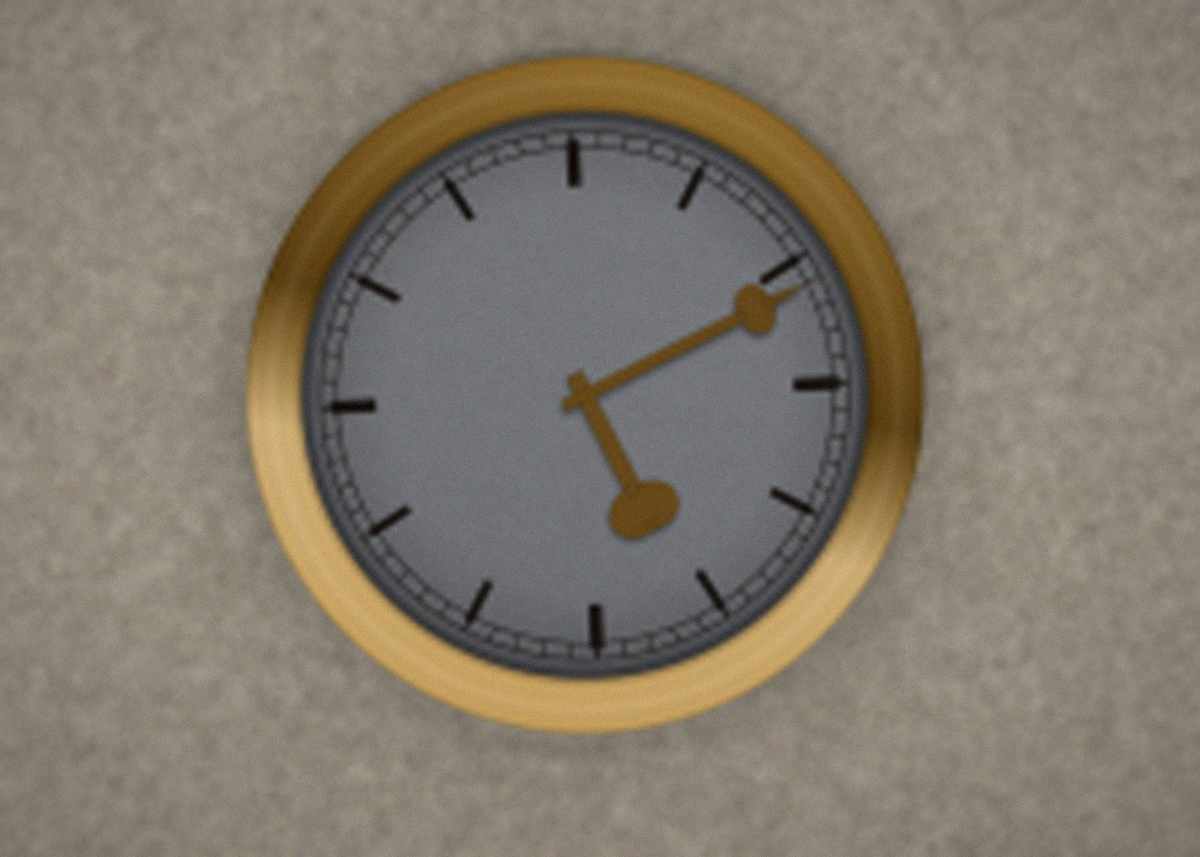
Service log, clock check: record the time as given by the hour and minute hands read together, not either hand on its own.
5:11
